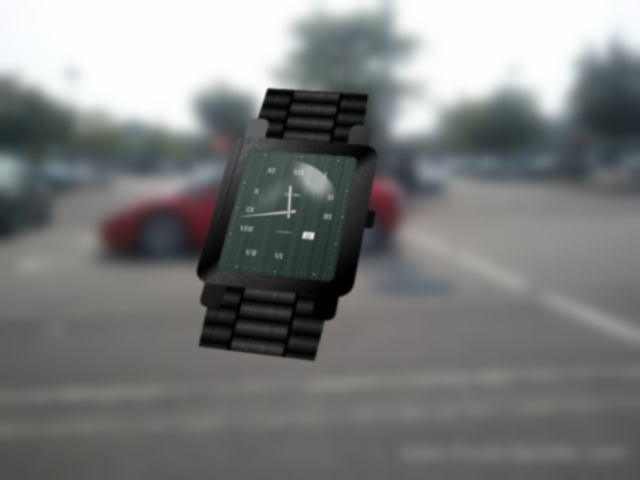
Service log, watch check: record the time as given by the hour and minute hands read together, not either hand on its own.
11:43
